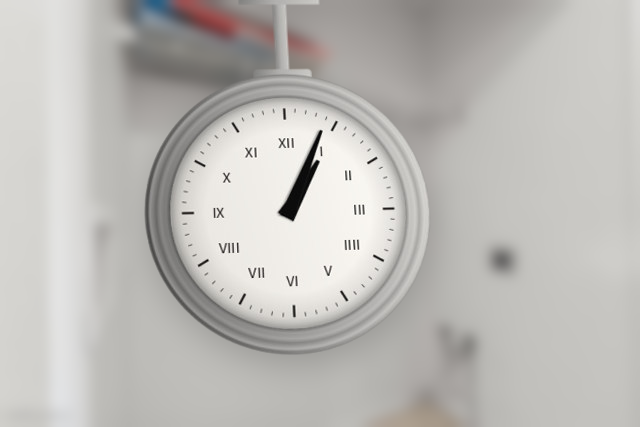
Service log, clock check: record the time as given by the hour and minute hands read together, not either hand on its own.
1:04
